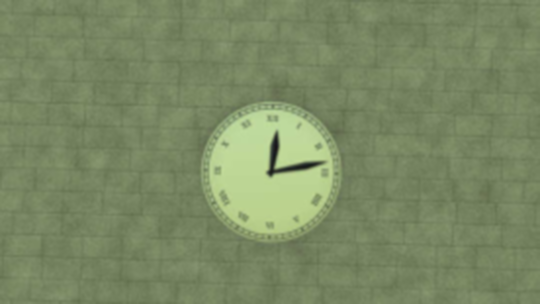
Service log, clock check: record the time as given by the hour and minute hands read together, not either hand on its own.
12:13
